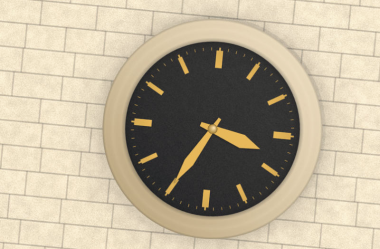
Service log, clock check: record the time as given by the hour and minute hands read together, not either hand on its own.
3:35
